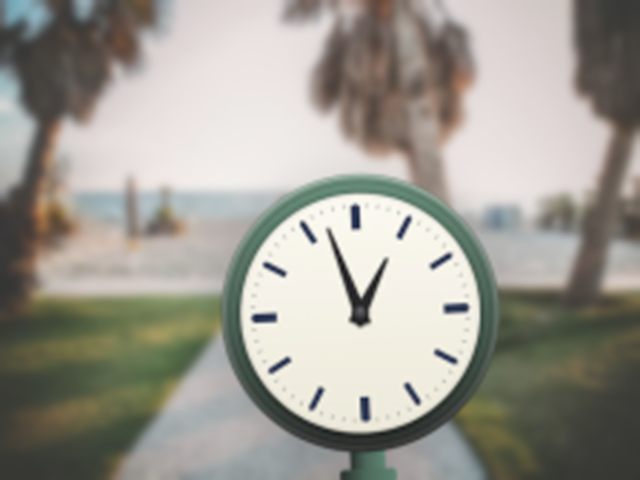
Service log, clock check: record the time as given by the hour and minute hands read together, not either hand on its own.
12:57
